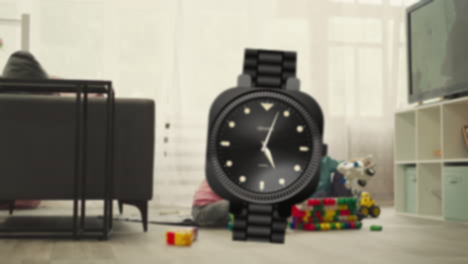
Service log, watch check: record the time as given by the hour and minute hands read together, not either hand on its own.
5:03
